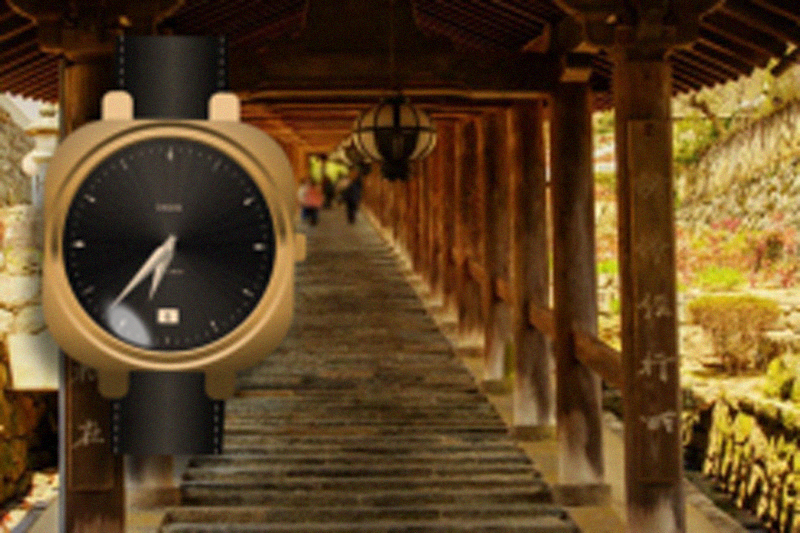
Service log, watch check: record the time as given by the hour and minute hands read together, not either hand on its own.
6:37
